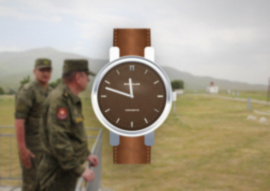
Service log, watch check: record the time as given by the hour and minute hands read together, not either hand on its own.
11:48
